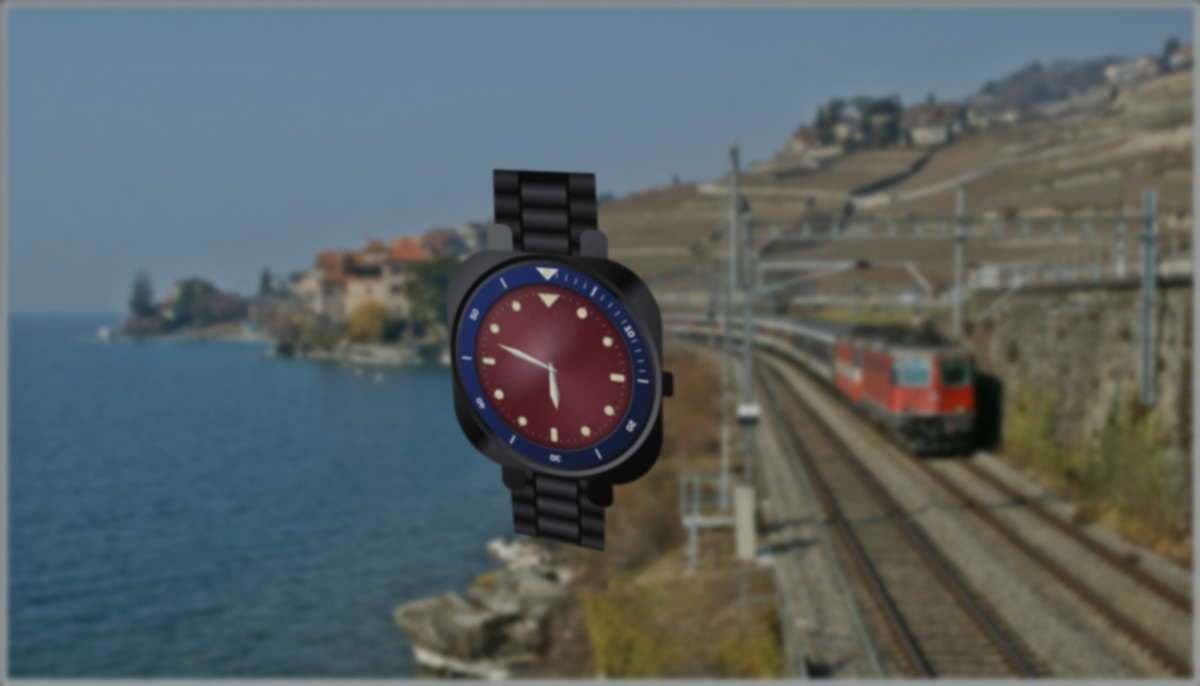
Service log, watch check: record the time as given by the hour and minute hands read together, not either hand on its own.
5:48
